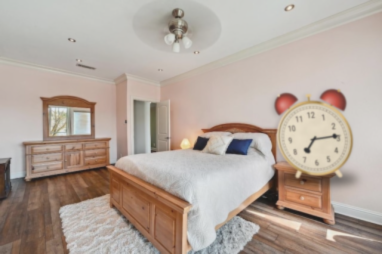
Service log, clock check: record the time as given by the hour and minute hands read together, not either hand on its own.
7:14
